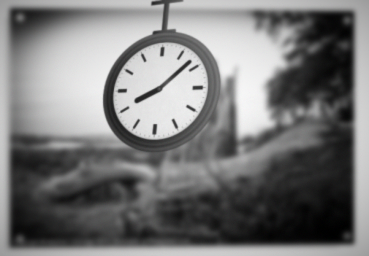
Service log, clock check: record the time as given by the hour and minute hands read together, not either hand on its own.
8:08
